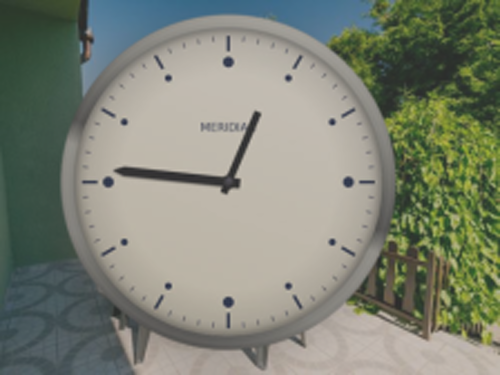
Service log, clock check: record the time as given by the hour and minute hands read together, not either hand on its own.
12:46
